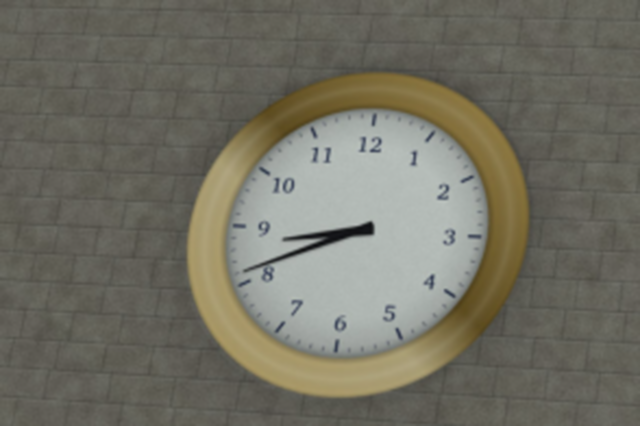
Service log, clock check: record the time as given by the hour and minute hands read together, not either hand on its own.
8:41
